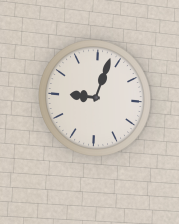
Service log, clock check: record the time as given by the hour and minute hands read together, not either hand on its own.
9:03
